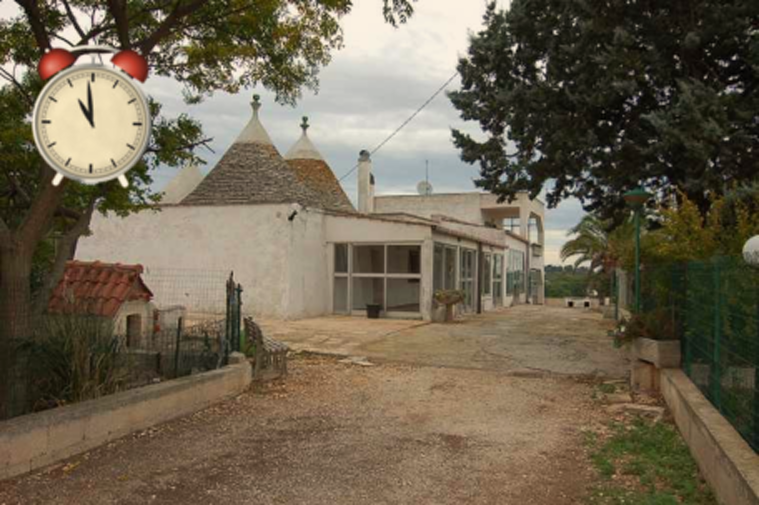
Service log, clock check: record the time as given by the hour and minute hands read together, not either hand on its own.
10:59
